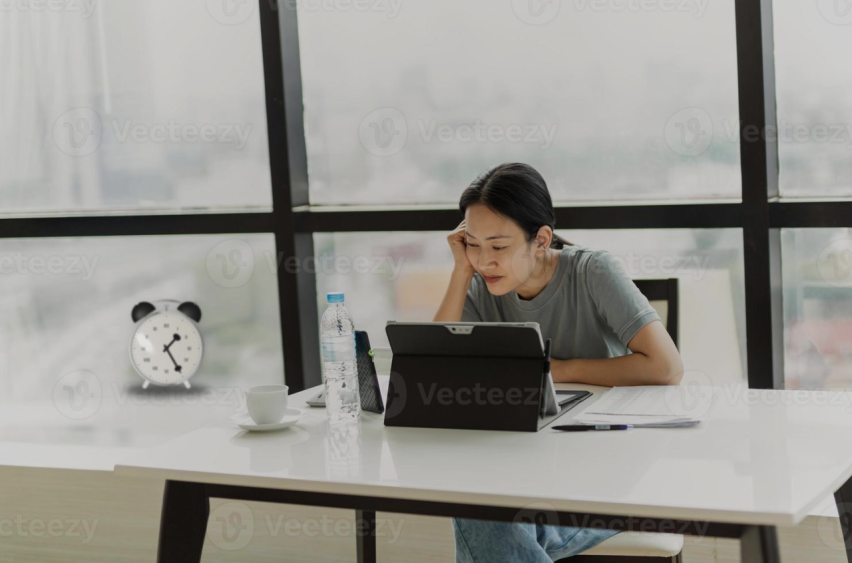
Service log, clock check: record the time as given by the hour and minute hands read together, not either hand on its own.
1:25
